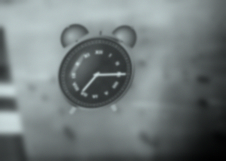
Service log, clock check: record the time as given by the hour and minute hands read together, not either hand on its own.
7:15
